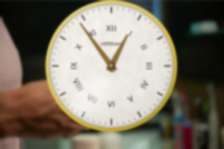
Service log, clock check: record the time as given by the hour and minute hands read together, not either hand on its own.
12:54
